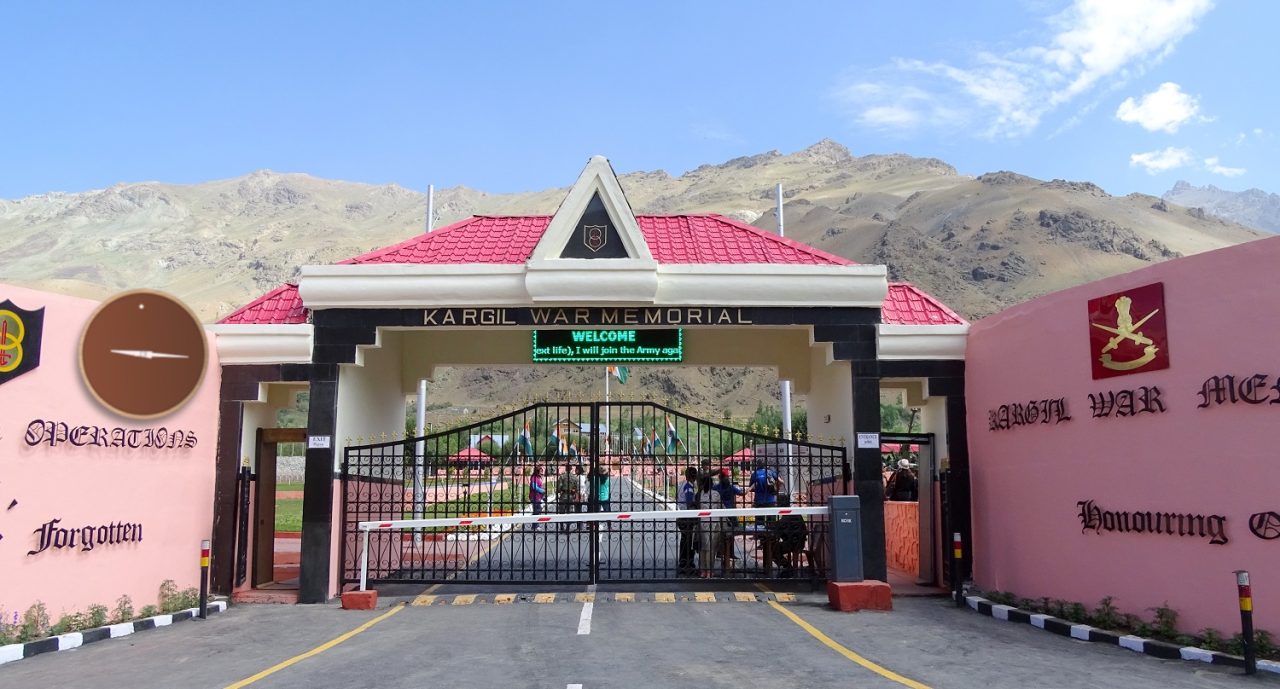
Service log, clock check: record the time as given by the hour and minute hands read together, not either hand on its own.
9:16
